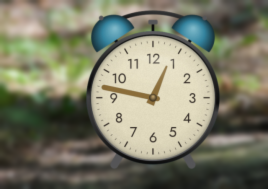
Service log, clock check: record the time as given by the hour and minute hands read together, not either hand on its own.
12:47
